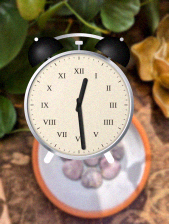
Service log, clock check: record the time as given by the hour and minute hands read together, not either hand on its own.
12:29
